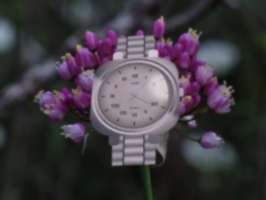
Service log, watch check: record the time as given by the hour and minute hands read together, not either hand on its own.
4:06
